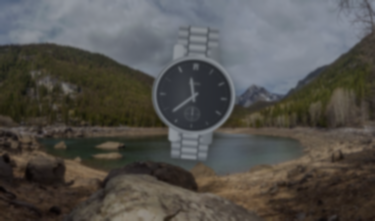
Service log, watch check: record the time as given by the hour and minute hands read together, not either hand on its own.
11:38
